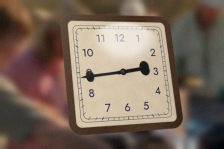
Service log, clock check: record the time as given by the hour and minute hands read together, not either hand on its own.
2:44
